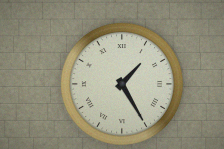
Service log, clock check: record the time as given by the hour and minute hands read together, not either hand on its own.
1:25
